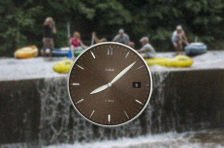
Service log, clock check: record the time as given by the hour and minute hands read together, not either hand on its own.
8:08
